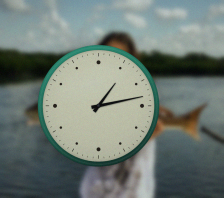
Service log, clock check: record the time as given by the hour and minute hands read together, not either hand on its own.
1:13
